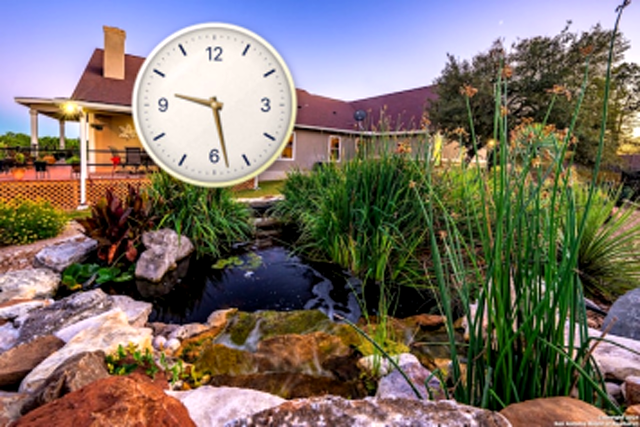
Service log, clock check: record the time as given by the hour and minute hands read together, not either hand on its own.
9:28
